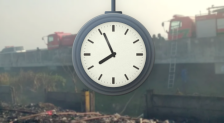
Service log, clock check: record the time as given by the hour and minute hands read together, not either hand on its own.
7:56
